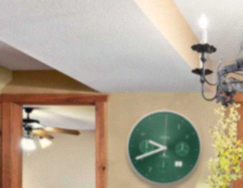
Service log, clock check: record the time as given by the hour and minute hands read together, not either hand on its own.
9:41
